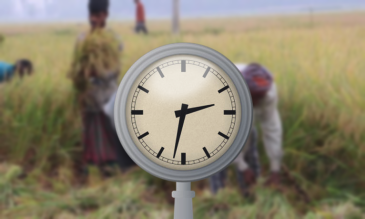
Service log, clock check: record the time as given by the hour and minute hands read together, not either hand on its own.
2:32
